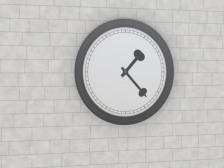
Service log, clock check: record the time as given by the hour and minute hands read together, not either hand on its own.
1:23
